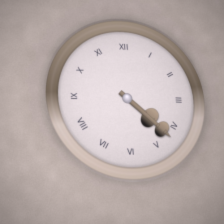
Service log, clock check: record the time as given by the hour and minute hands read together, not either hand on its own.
4:22
